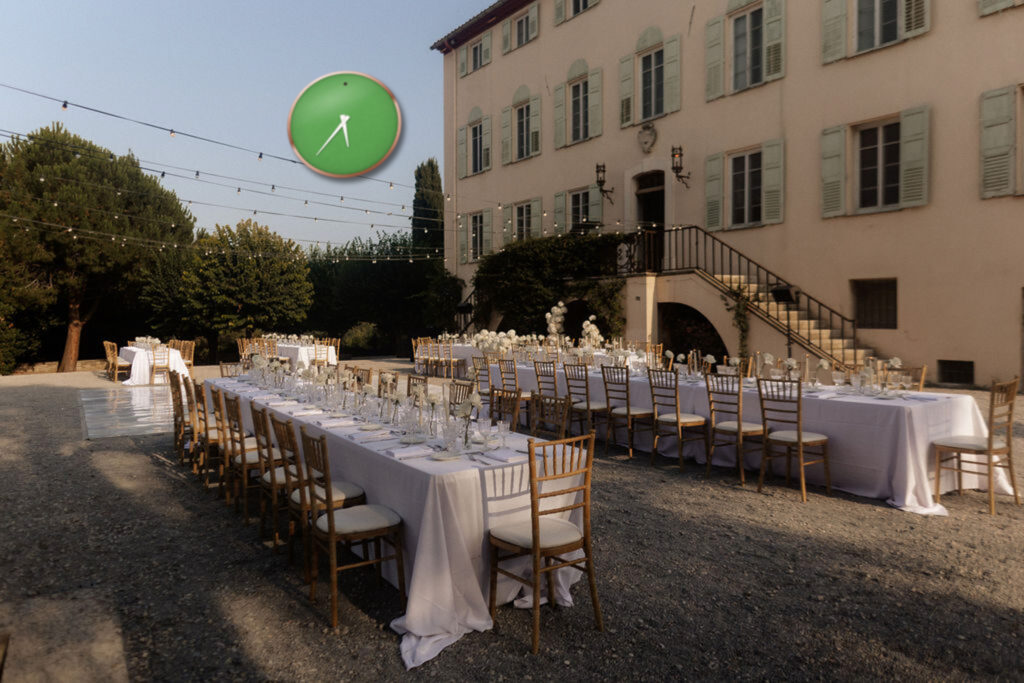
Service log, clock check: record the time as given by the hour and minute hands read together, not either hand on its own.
5:36
